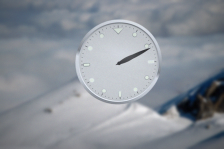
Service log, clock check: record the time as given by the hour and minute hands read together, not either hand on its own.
2:11
